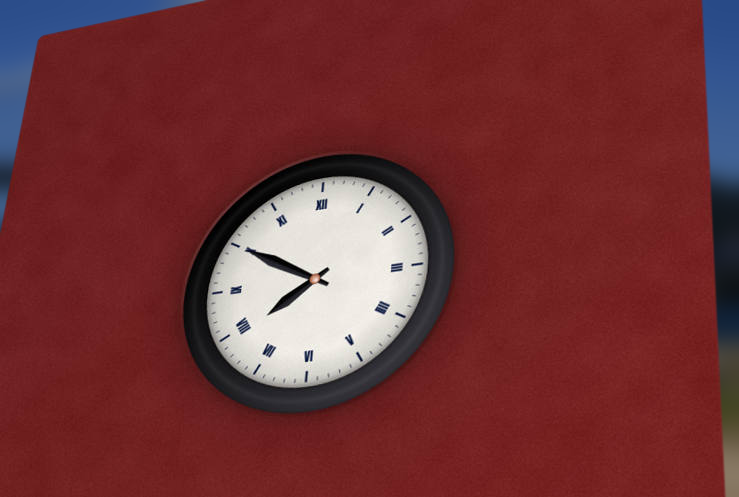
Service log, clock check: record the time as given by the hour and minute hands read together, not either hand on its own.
7:50
